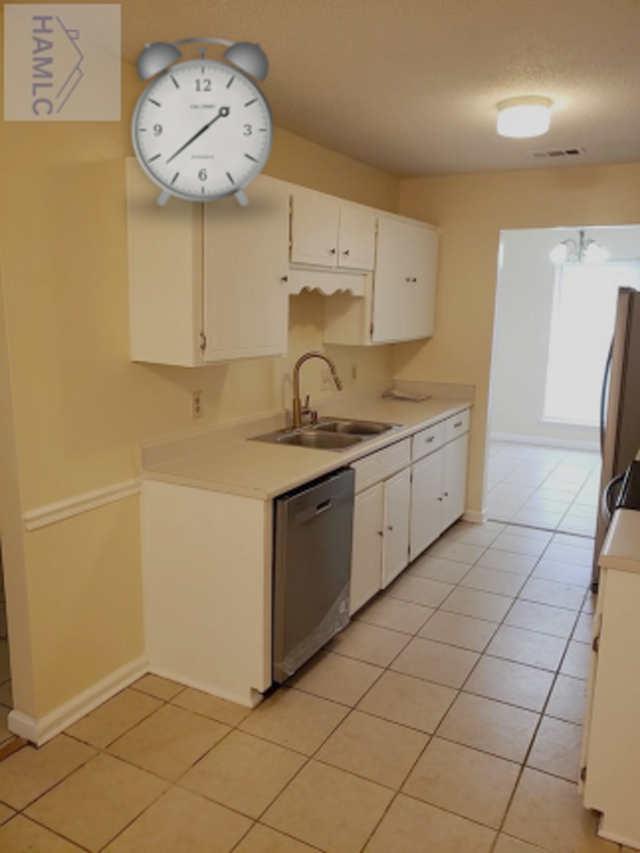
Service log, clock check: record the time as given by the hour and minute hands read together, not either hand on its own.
1:38
